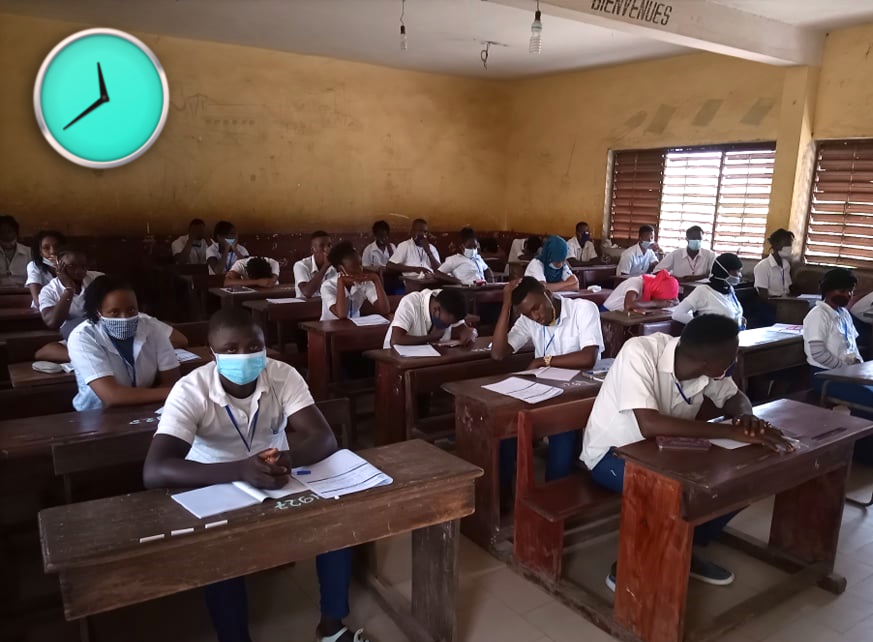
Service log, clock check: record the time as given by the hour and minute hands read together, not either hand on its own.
11:39
